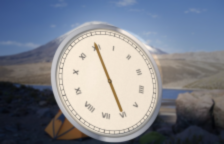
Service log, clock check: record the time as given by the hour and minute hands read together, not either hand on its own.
6:00
